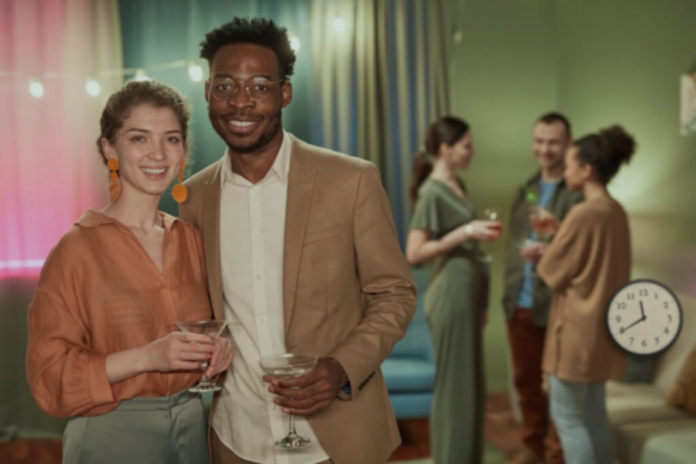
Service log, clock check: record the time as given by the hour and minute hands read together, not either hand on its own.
11:40
